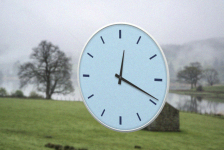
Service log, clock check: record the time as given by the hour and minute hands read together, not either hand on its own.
12:19
